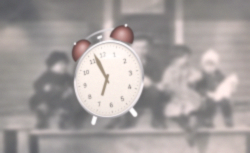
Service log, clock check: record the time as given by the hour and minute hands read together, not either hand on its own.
6:57
